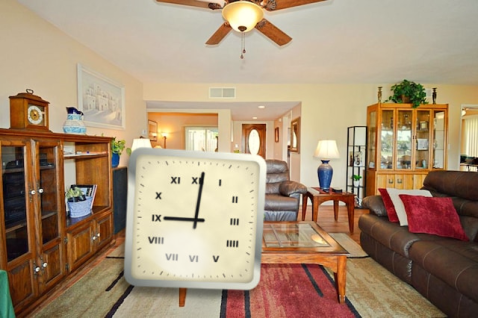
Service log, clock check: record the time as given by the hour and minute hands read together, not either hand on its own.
9:01
